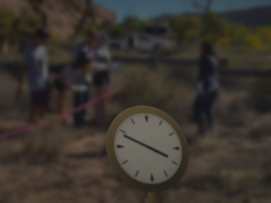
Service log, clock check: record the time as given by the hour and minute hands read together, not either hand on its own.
3:49
